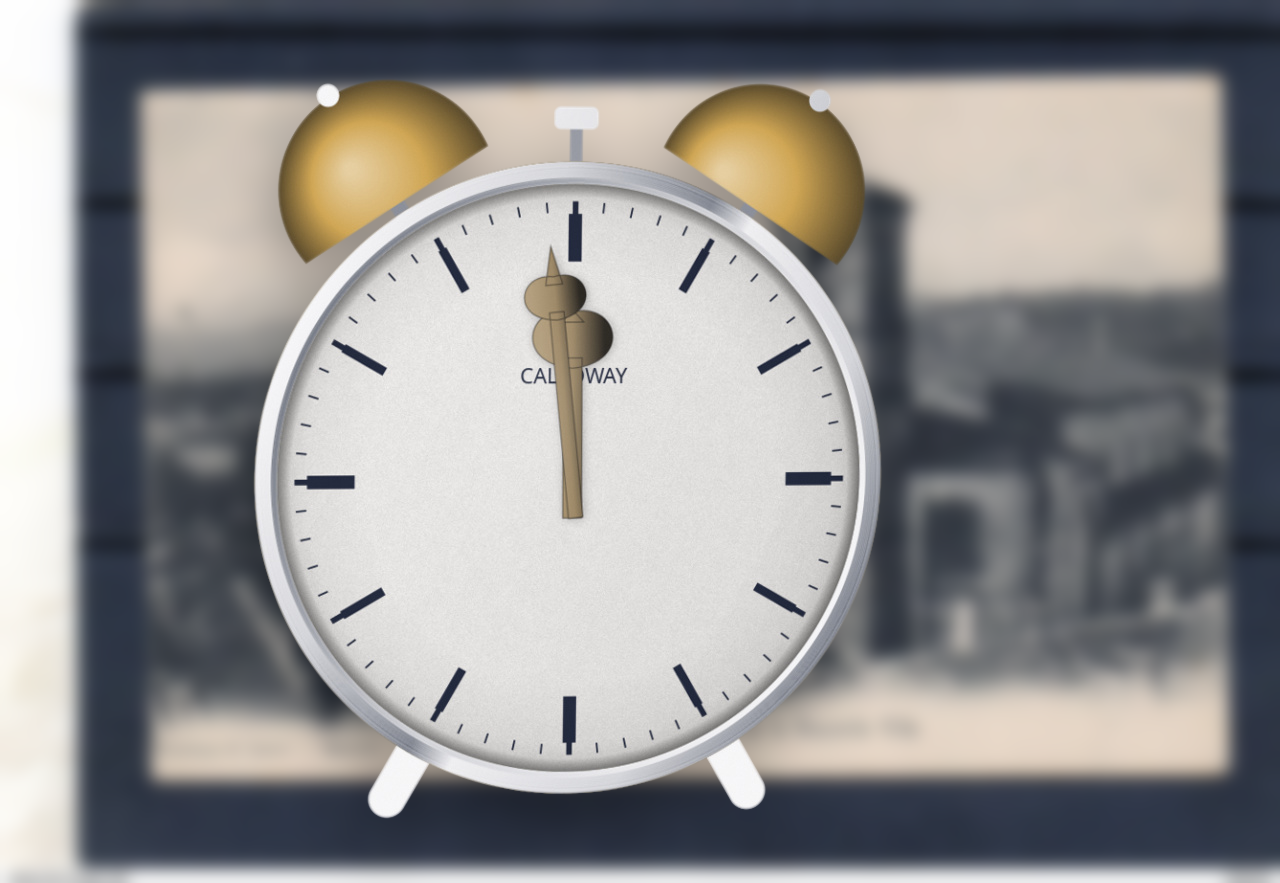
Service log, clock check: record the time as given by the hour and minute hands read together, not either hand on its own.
11:59
